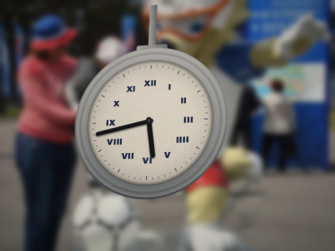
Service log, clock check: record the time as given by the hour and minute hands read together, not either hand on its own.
5:43
